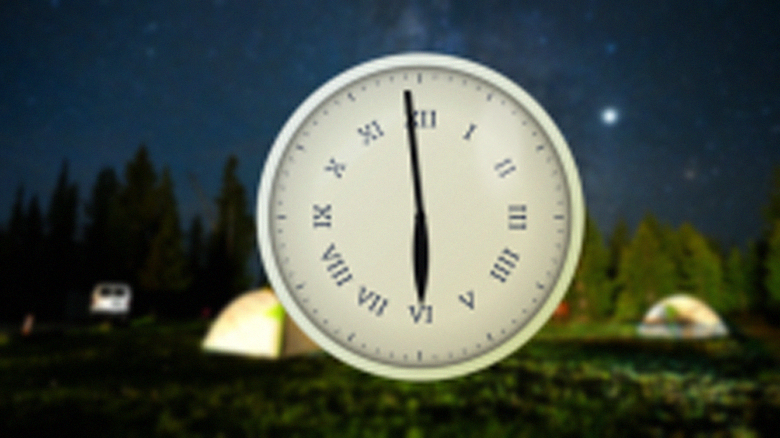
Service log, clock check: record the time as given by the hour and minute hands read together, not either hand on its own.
5:59
